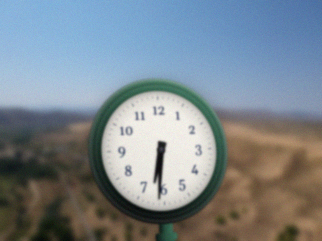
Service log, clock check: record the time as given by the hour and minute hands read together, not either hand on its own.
6:31
